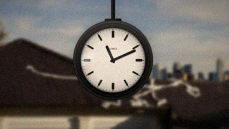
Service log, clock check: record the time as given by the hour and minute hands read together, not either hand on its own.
11:11
